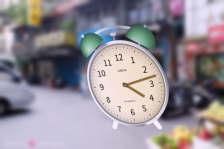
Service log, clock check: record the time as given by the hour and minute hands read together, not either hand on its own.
4:13
